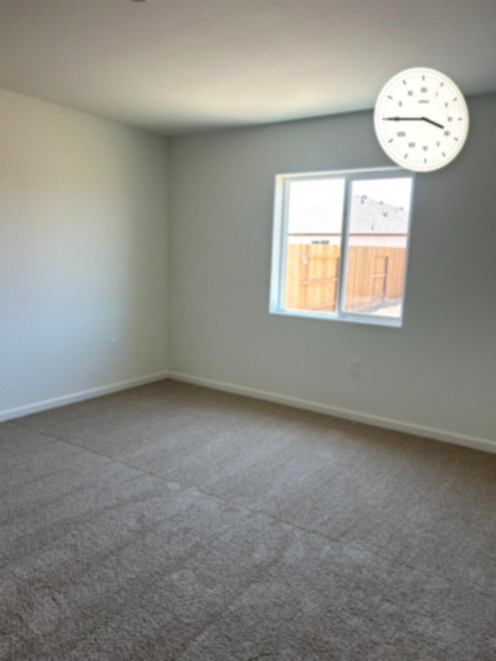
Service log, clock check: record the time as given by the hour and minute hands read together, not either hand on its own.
3:45
